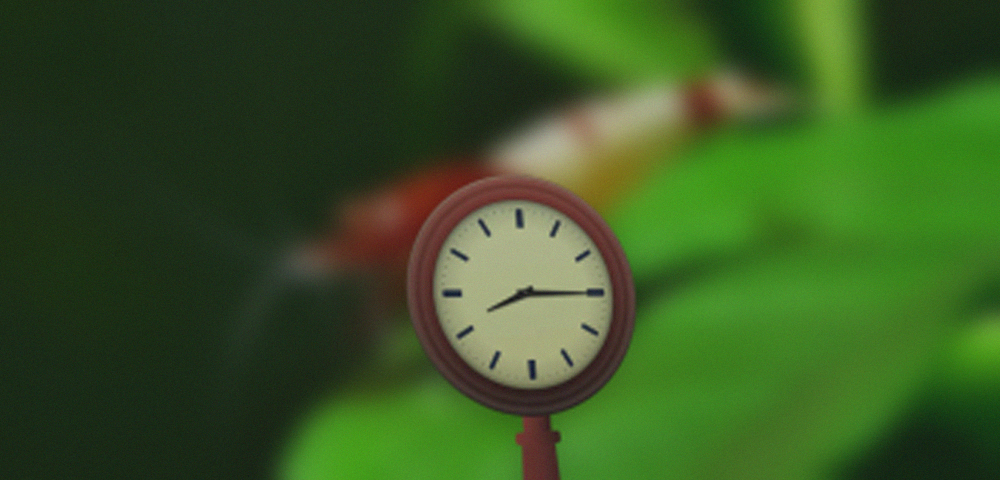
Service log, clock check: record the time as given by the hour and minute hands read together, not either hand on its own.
8:15
